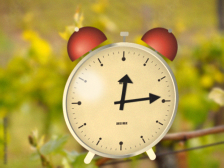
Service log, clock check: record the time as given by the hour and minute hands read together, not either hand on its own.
12:14
